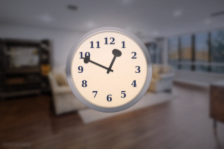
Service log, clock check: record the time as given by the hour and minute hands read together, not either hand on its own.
12:49
